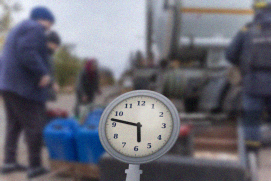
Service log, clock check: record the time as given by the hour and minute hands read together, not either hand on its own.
5:47
